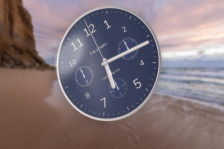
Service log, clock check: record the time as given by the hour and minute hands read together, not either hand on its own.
6:16
